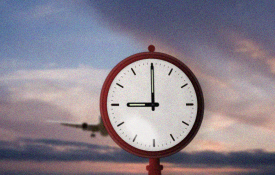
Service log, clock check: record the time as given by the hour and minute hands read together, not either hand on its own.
9:00
